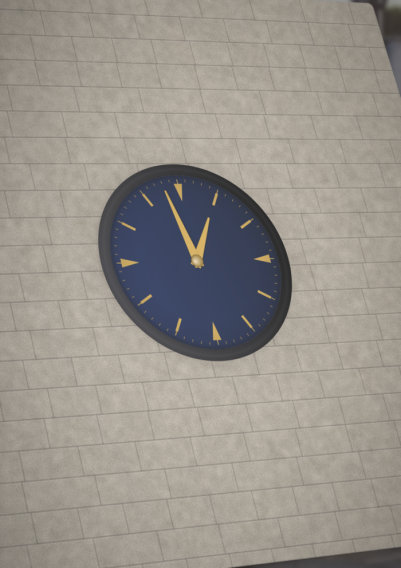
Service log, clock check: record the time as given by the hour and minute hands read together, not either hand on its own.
12:58
